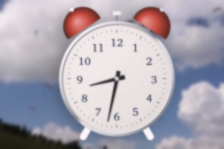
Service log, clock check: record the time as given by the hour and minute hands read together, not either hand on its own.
8:32
